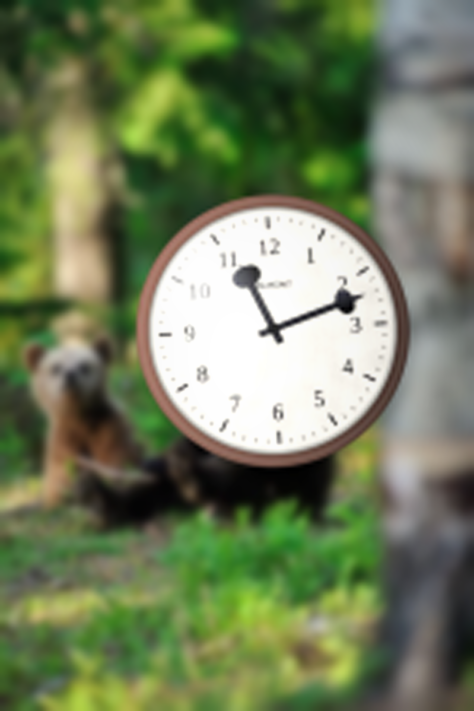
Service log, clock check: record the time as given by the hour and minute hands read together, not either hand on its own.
11:12
